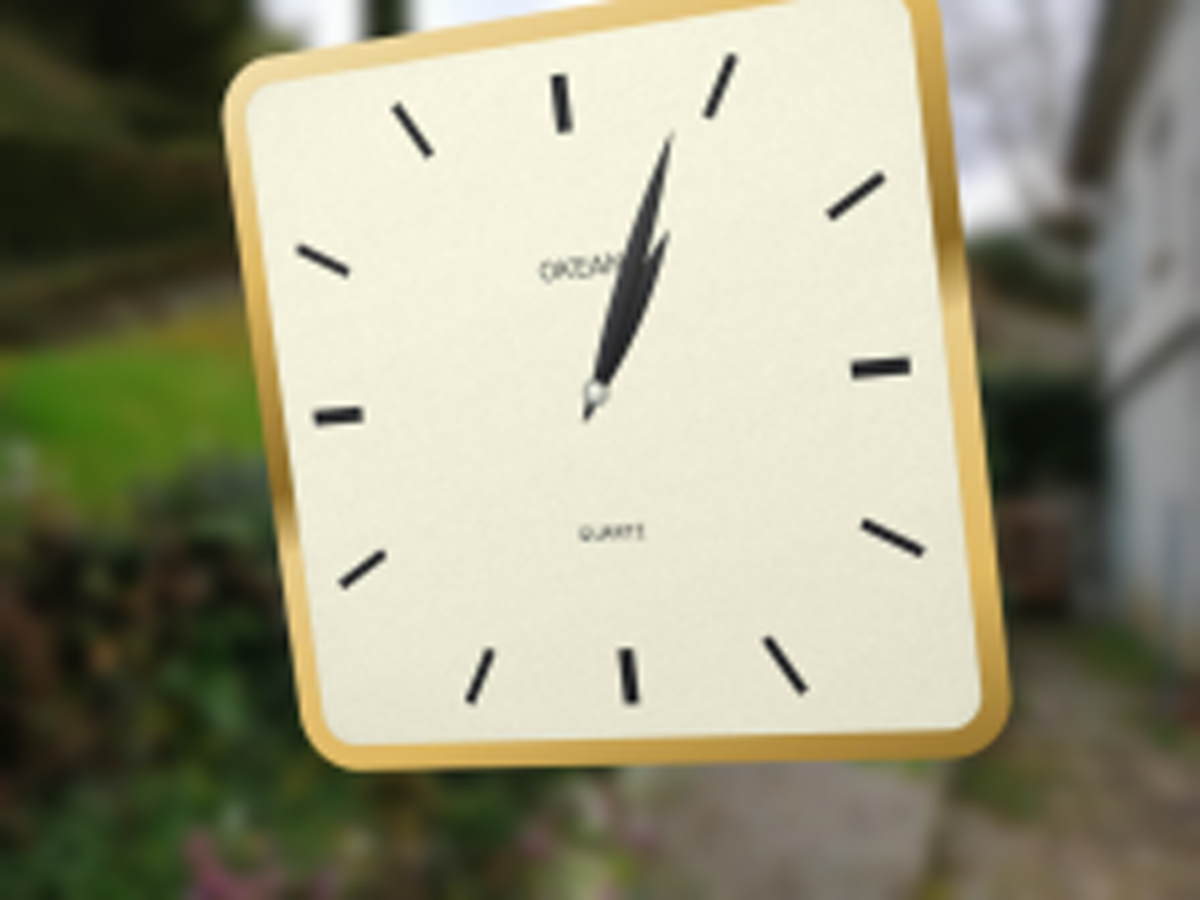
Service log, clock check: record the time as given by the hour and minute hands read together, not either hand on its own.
1:04
